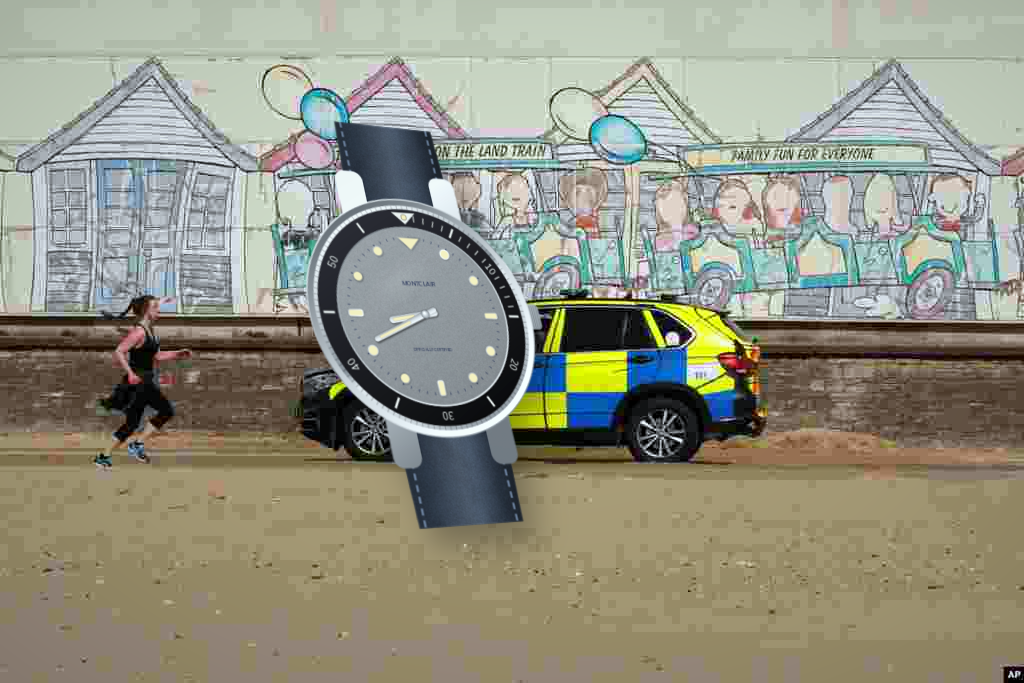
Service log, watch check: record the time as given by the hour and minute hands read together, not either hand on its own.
8:41
